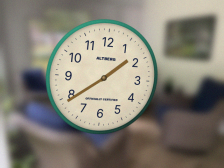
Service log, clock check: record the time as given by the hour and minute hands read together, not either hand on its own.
1:39
